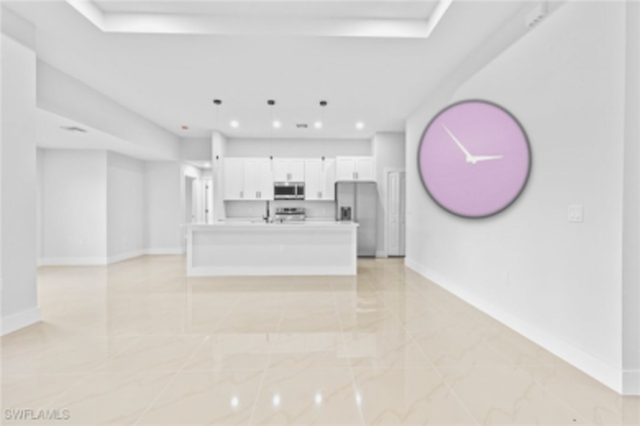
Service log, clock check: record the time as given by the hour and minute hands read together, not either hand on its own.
2:53
